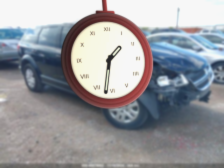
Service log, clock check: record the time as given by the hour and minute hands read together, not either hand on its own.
1:32
